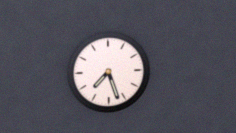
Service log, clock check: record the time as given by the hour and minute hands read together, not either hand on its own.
7:27
